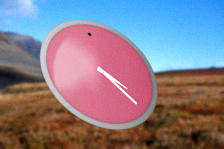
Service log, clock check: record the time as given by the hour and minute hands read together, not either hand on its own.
4:24
